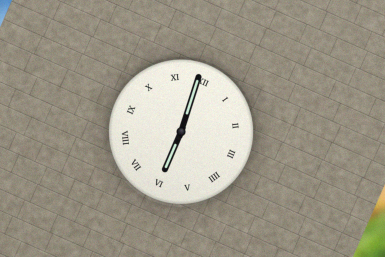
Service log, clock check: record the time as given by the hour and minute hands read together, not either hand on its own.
5:59
